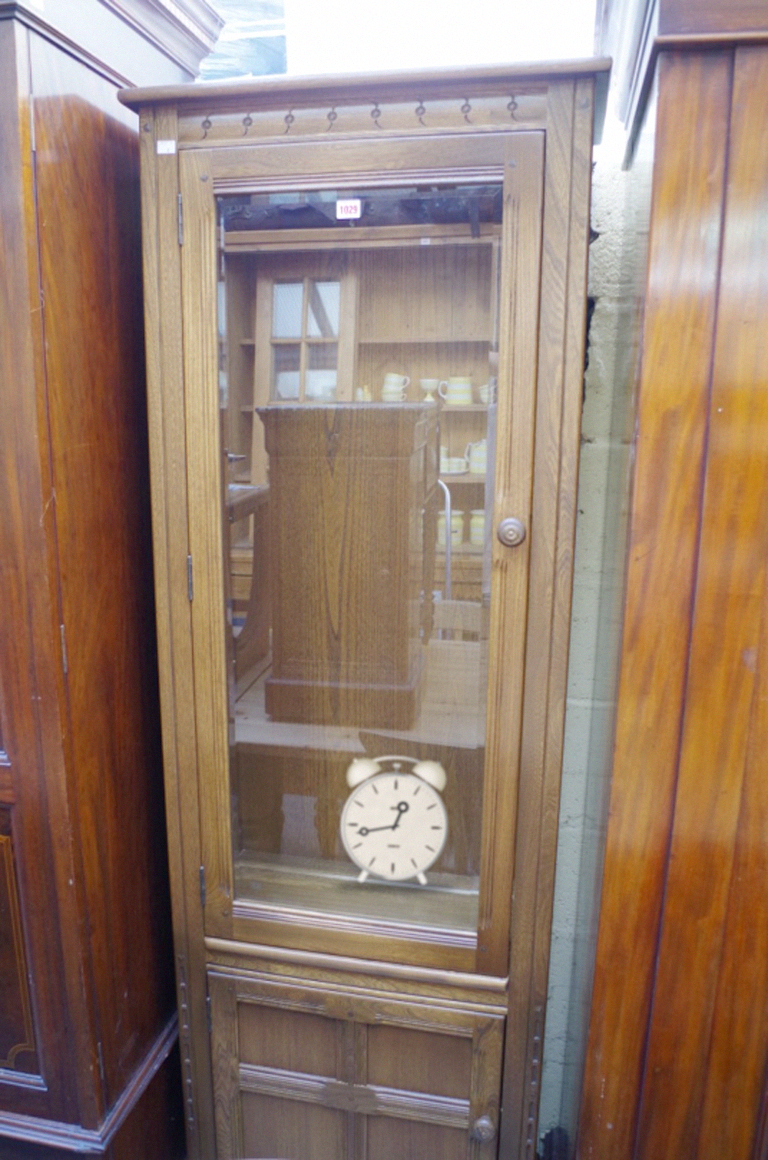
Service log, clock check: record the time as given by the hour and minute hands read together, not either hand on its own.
12:43
